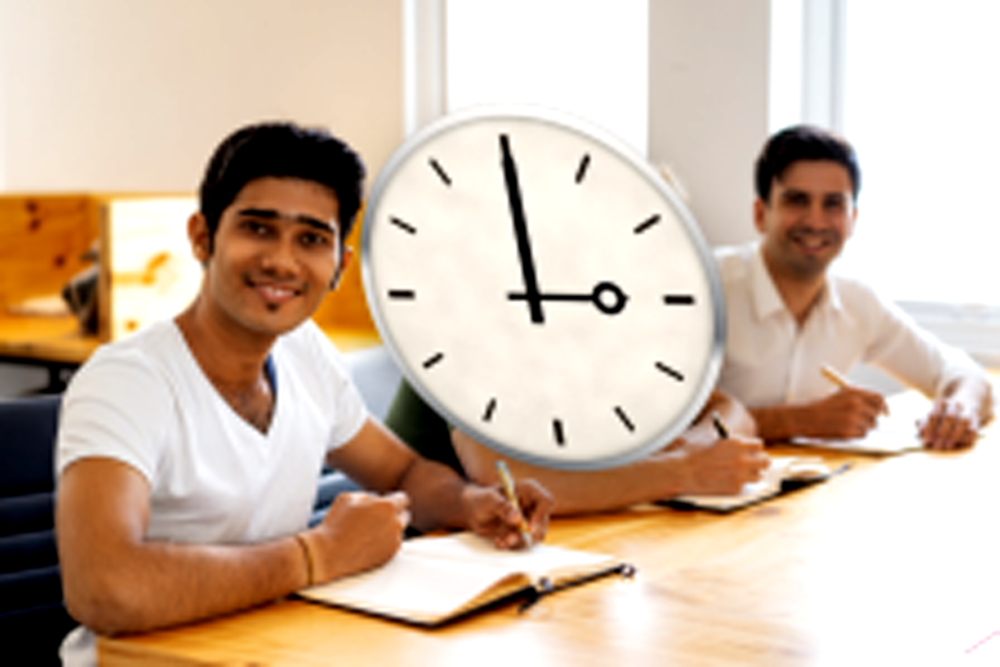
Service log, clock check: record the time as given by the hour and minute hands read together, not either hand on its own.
3:00
